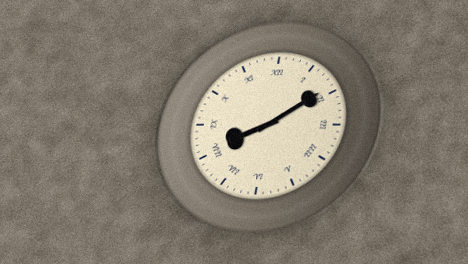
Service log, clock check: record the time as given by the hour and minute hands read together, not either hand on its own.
8:09
